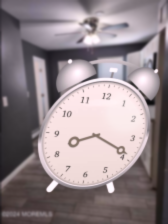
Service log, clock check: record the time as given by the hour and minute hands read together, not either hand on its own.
8:19
